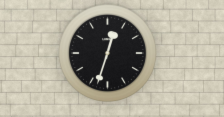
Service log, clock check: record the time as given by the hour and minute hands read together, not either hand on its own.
12:33
